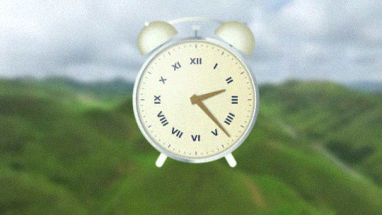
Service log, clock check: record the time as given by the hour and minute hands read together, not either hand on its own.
2:23
